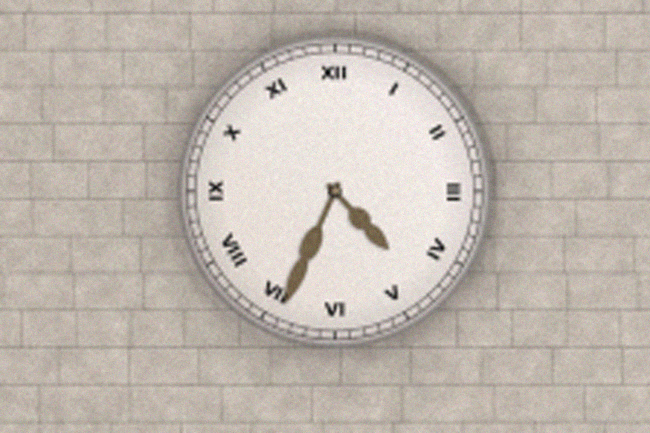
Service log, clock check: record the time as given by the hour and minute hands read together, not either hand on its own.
4:34
